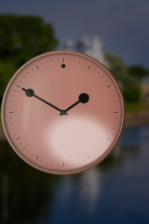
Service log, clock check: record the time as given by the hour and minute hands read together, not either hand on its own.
1:50
